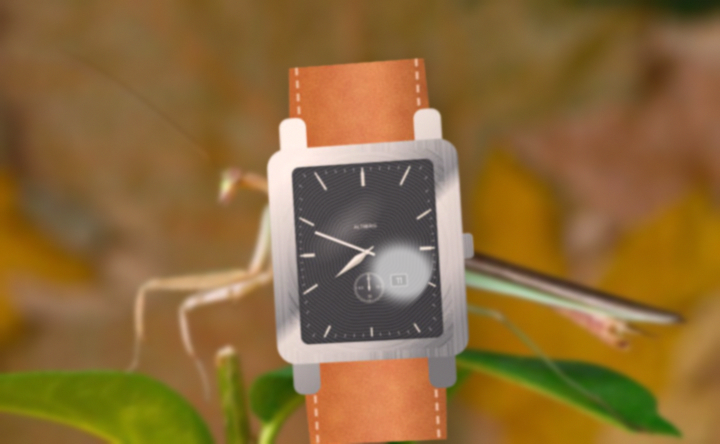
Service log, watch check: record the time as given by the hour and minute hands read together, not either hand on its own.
7:49
